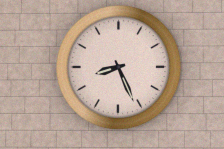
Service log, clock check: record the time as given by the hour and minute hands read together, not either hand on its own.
8:26
